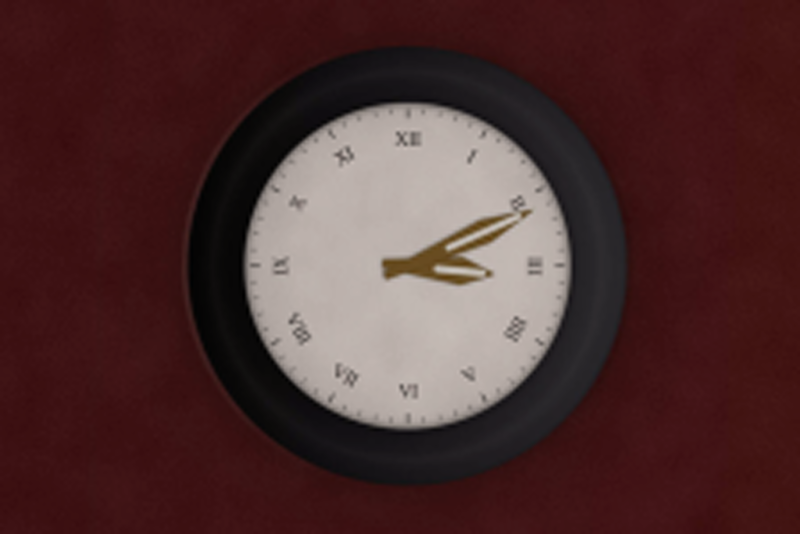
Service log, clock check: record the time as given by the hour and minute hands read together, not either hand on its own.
3:11
